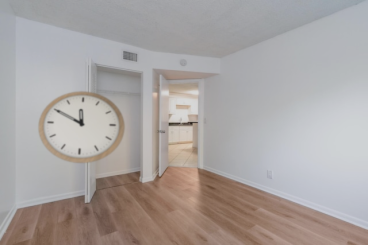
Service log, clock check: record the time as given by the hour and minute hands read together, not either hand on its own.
11:50
